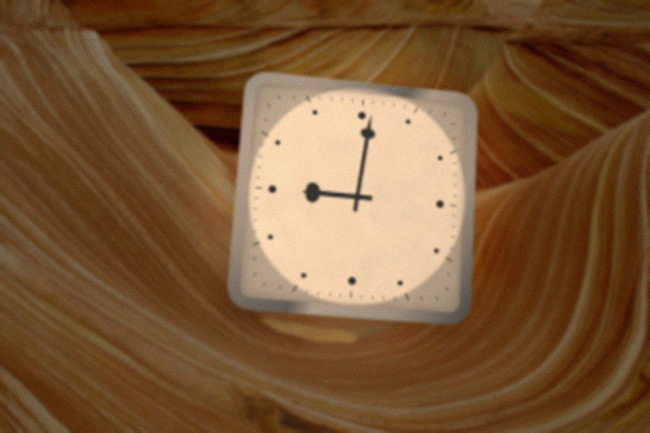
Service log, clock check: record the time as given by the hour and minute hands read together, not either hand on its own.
9:01
